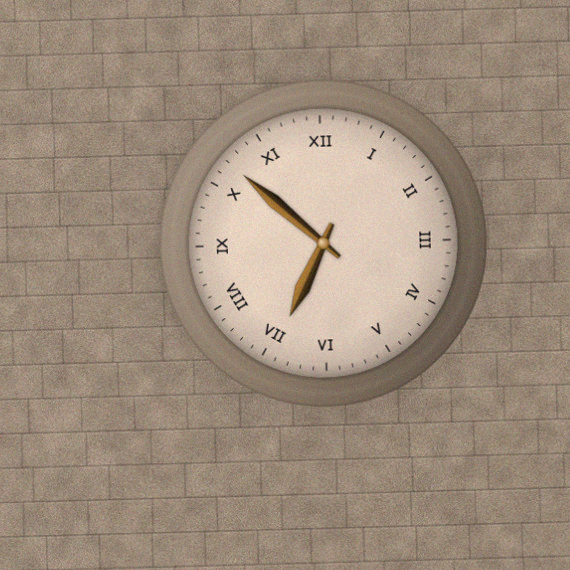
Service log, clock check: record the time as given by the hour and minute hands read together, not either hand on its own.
6:52
